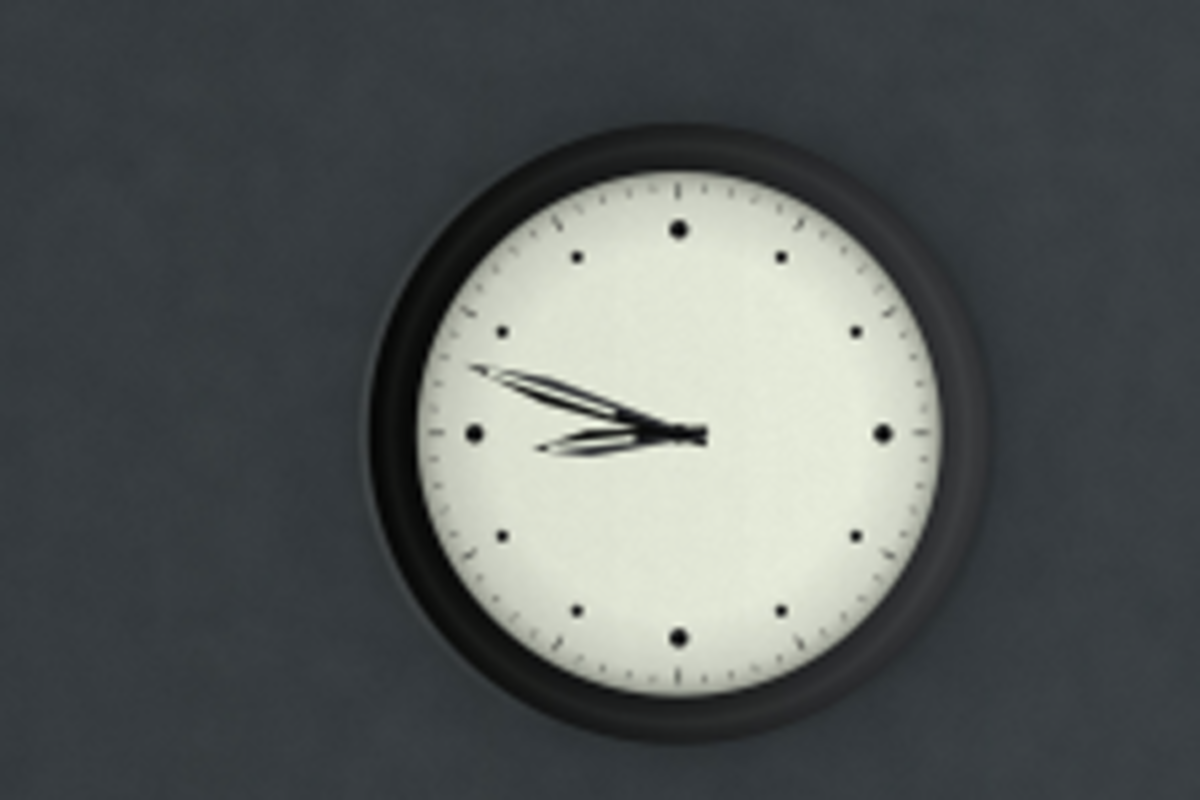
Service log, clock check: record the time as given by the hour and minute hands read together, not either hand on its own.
8:48
